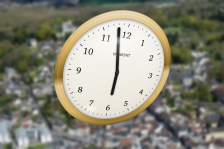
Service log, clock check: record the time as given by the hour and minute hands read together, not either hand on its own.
5:58
